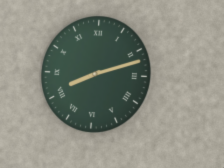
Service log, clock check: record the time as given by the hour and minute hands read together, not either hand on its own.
8:12
